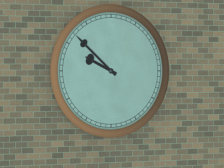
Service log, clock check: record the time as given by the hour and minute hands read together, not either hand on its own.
9:52
